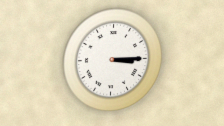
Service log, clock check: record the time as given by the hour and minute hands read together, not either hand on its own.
3:15
